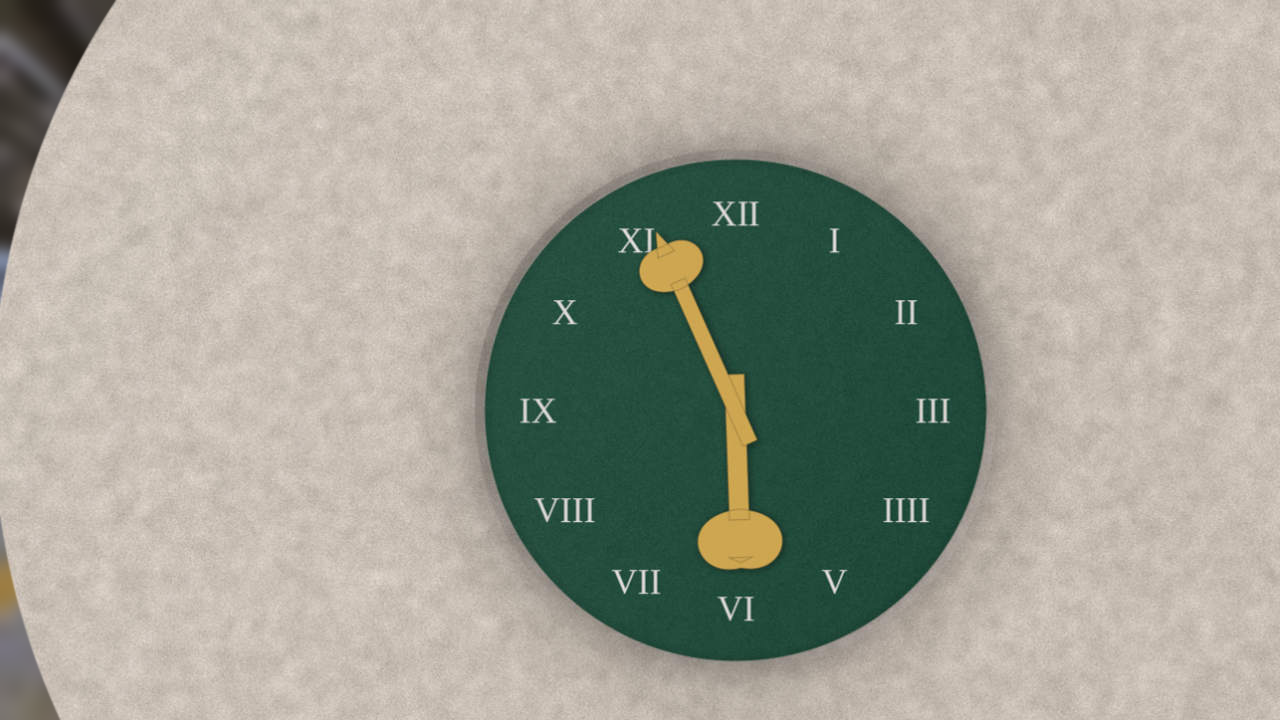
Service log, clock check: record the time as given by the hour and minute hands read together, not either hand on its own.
5:56
